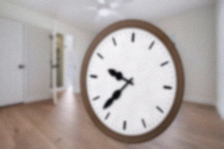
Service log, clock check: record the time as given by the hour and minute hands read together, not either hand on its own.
9:37
